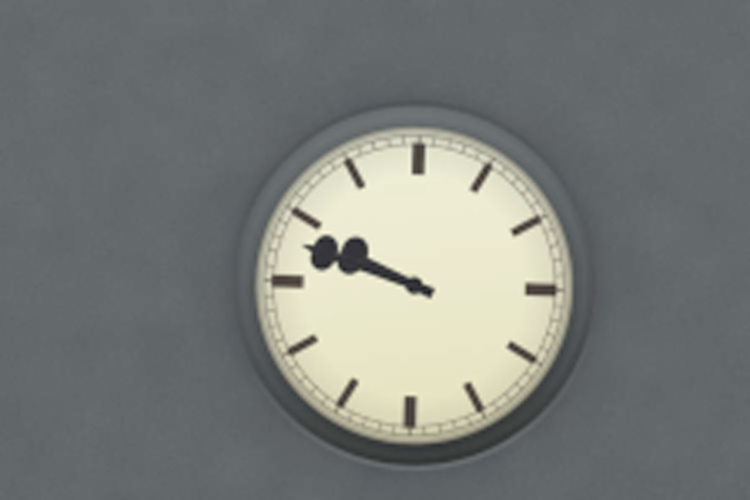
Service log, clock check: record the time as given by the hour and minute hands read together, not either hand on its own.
9:48
